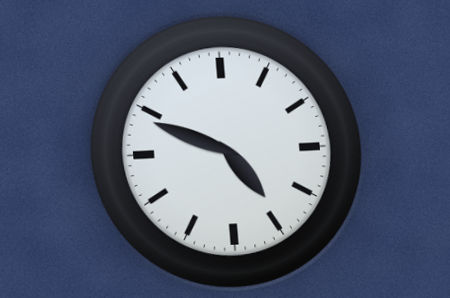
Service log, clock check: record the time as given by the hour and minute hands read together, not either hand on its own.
4:49
